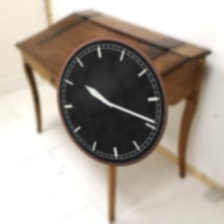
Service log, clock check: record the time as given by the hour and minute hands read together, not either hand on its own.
10:19
